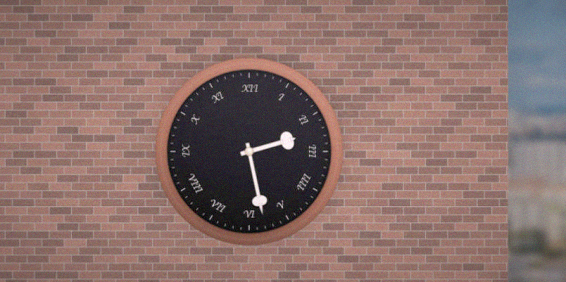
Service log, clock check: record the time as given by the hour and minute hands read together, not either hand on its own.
2:28
